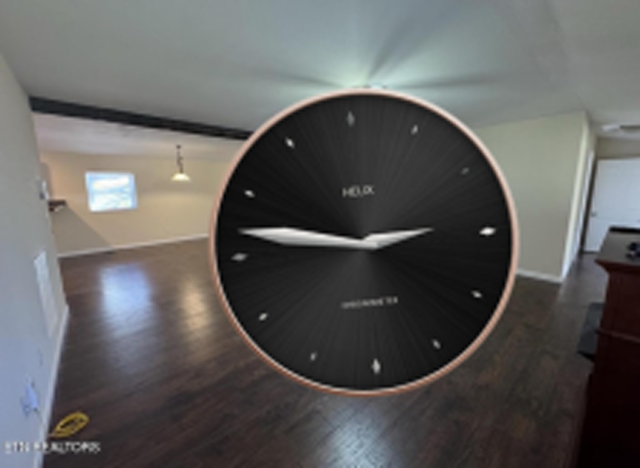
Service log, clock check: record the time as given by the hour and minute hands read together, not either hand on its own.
2:47
